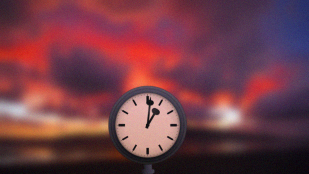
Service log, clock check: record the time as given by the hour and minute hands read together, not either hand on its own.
1:01
